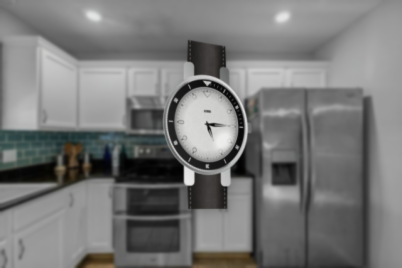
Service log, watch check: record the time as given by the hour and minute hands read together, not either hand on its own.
5:15
